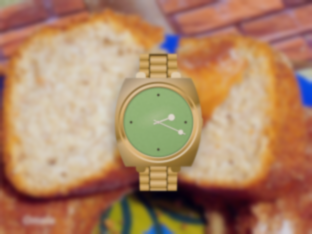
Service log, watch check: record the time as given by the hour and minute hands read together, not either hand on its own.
2:19
